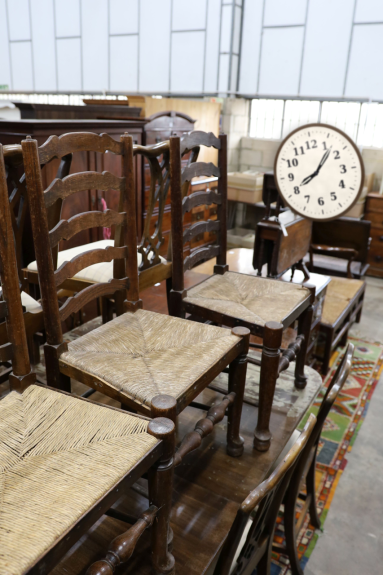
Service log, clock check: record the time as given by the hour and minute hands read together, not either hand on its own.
8:07
